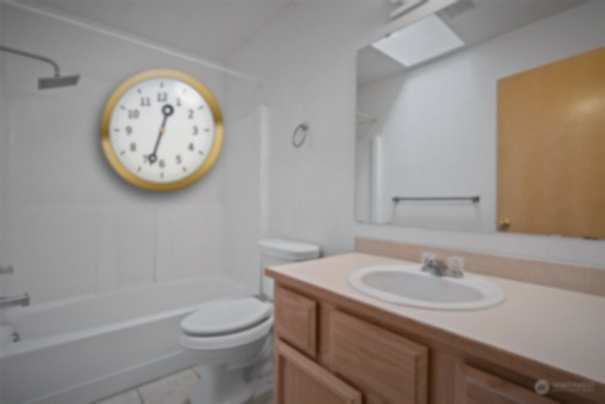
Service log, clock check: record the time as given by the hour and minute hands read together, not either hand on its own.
12:33
